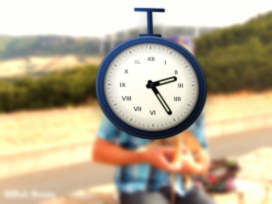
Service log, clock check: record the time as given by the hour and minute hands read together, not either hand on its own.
2:25
